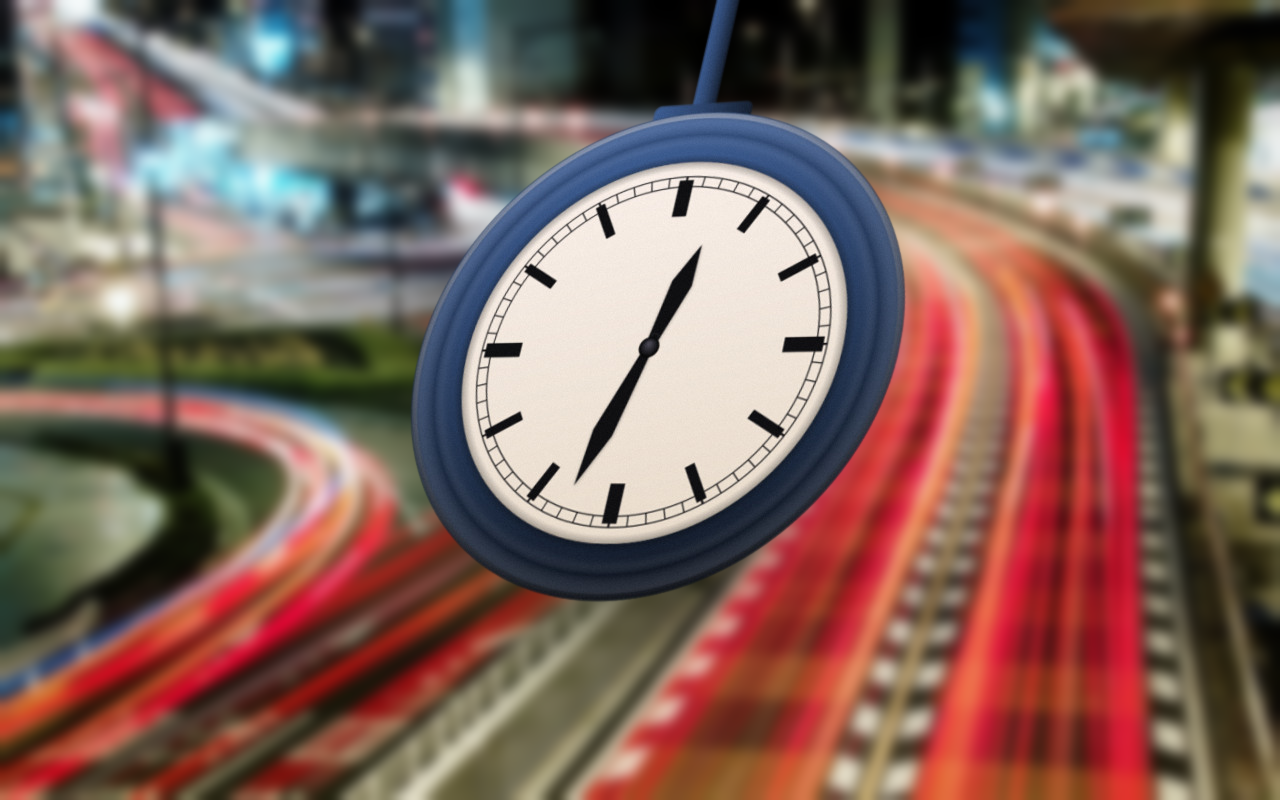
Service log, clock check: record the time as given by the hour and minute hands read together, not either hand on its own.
12:33
